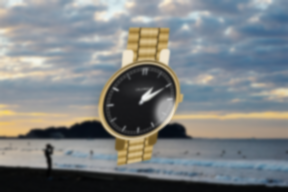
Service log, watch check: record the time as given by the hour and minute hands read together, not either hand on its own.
1:10
